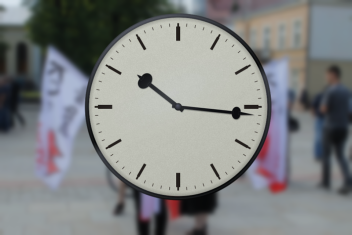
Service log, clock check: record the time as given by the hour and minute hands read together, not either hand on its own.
10:16
